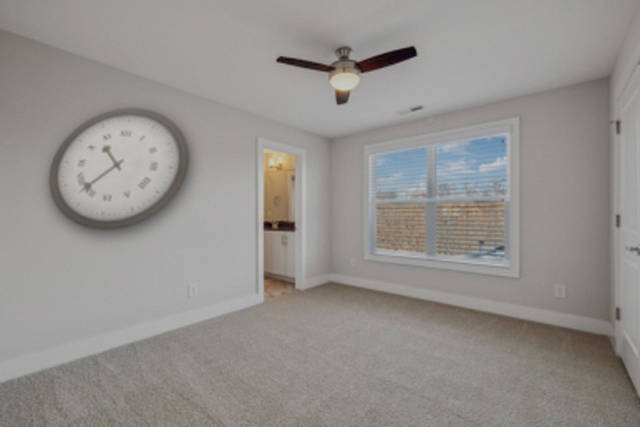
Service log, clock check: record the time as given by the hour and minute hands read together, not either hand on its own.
10:37
